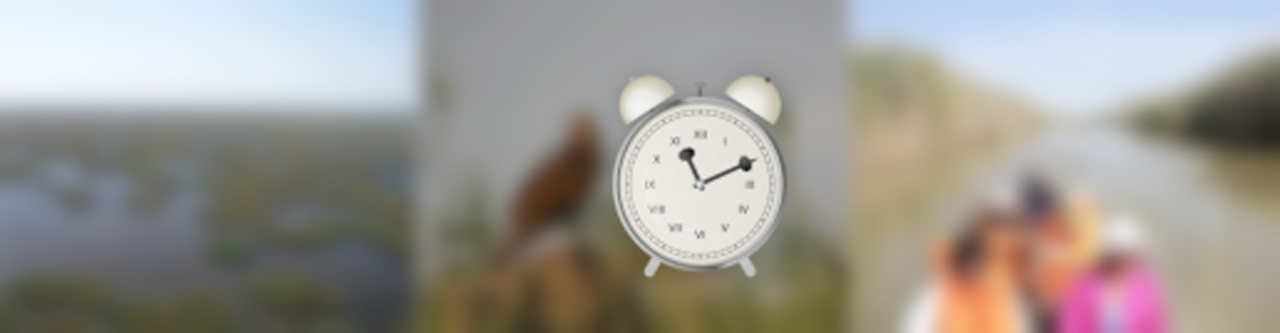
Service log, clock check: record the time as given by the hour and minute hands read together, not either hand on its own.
11:11
